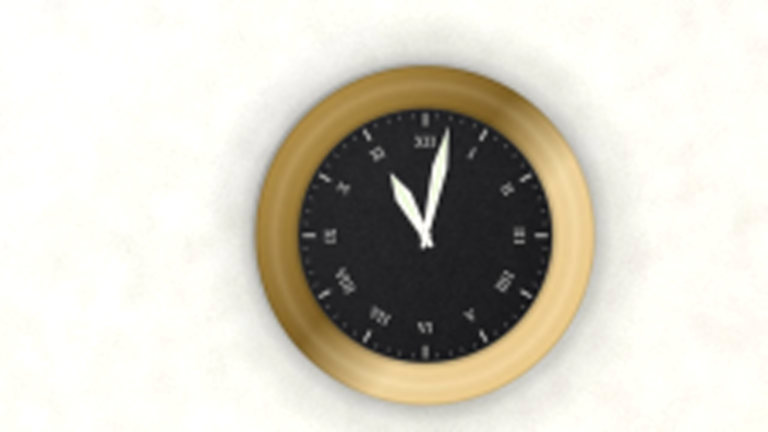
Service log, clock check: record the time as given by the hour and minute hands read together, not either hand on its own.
11:02
